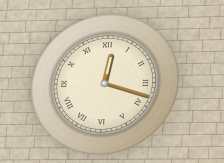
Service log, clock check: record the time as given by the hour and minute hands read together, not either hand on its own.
12:18
